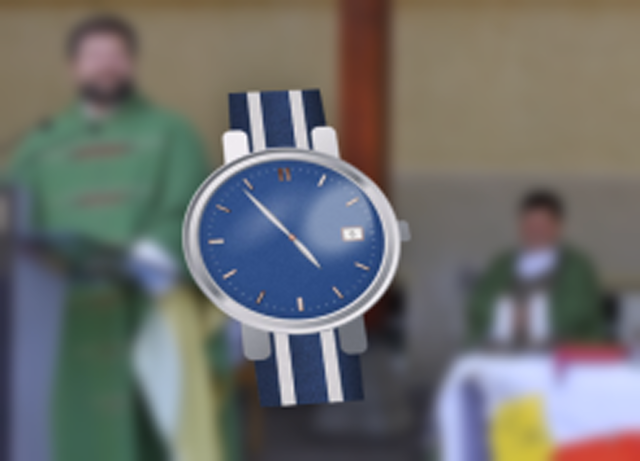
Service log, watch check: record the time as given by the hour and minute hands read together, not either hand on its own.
4:54
